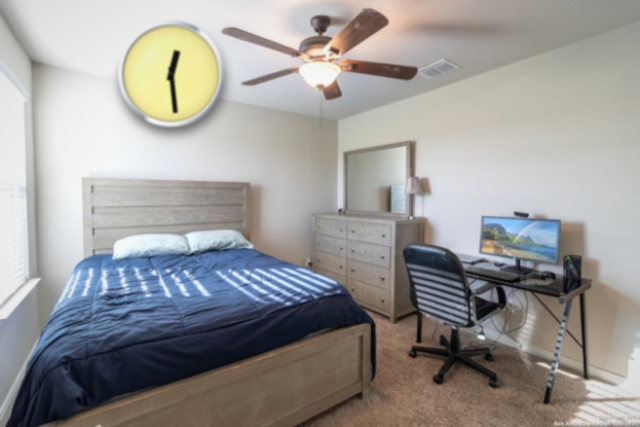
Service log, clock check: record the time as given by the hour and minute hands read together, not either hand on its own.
12:29
